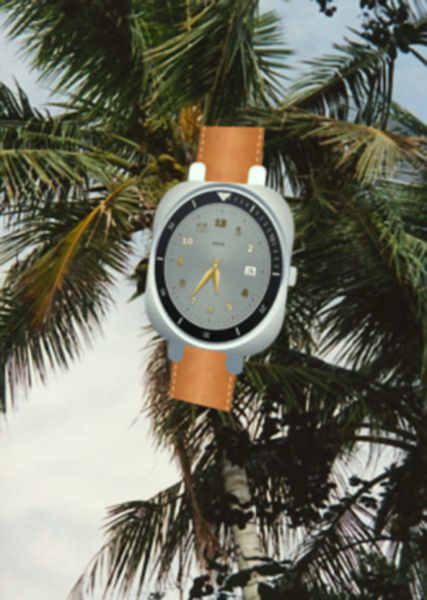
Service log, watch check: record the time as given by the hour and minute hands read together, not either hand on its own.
5:36
